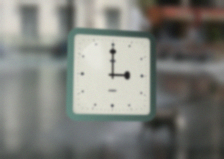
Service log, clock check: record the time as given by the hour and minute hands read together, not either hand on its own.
3:00
